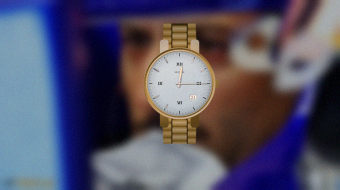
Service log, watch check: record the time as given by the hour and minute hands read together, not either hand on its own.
12:15
